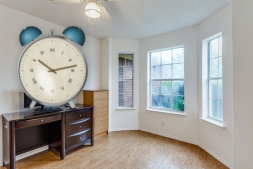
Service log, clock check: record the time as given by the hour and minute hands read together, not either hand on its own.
10:13
